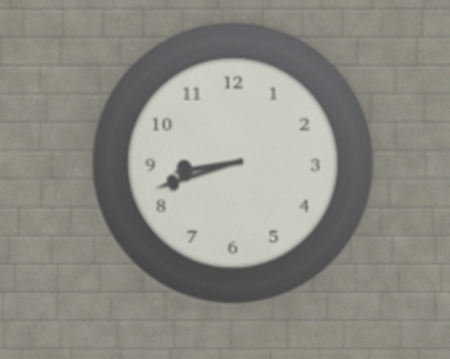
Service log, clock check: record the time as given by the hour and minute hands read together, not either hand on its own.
8:42
